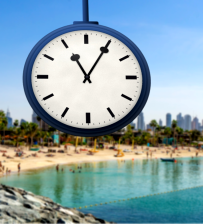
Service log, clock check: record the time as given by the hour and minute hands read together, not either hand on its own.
11:05
